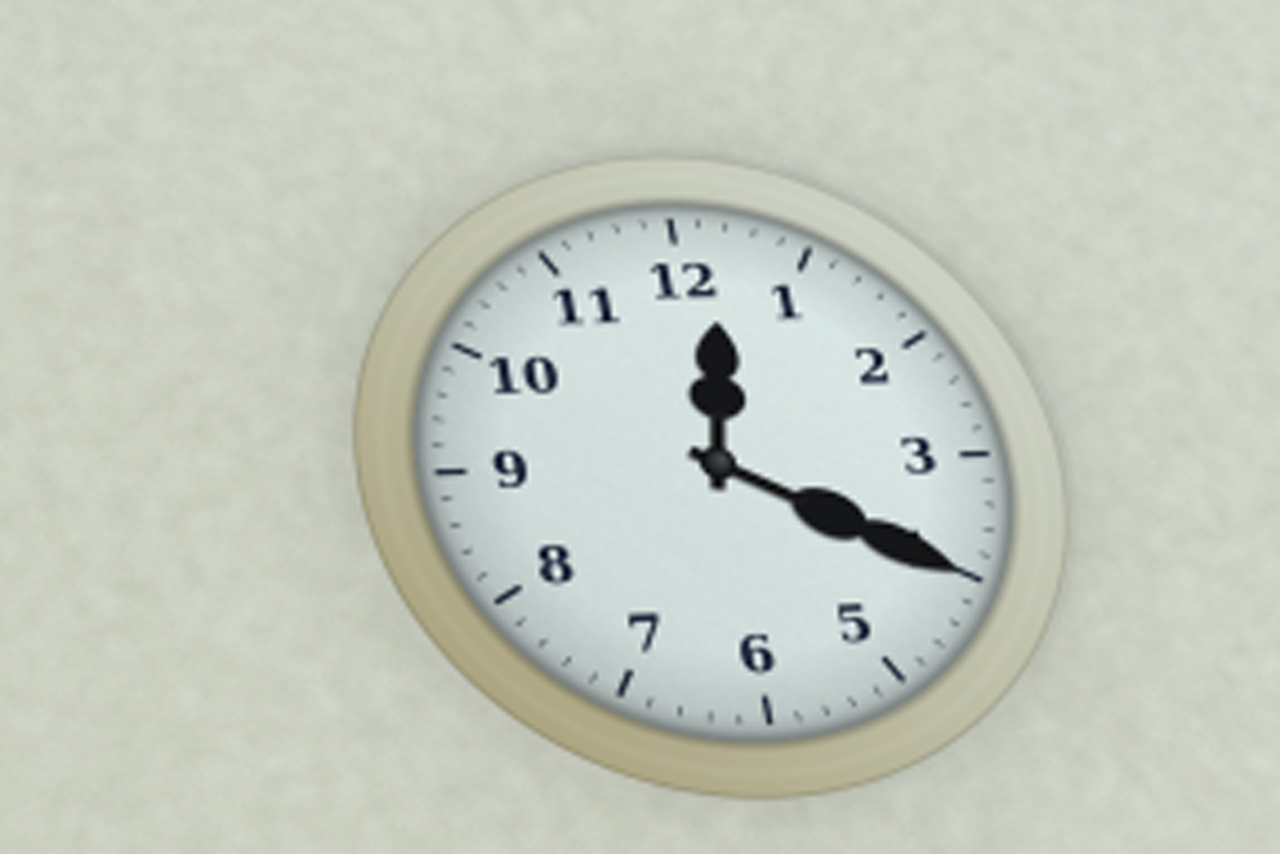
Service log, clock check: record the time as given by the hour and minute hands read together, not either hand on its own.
12:20
